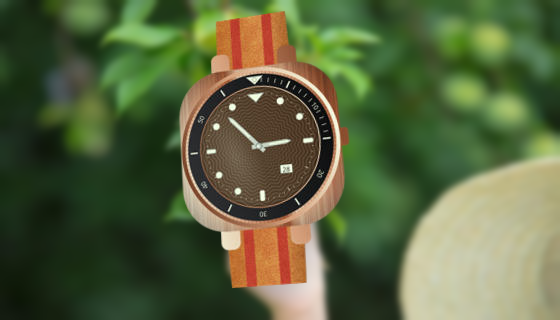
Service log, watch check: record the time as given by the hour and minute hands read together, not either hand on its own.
2:53
